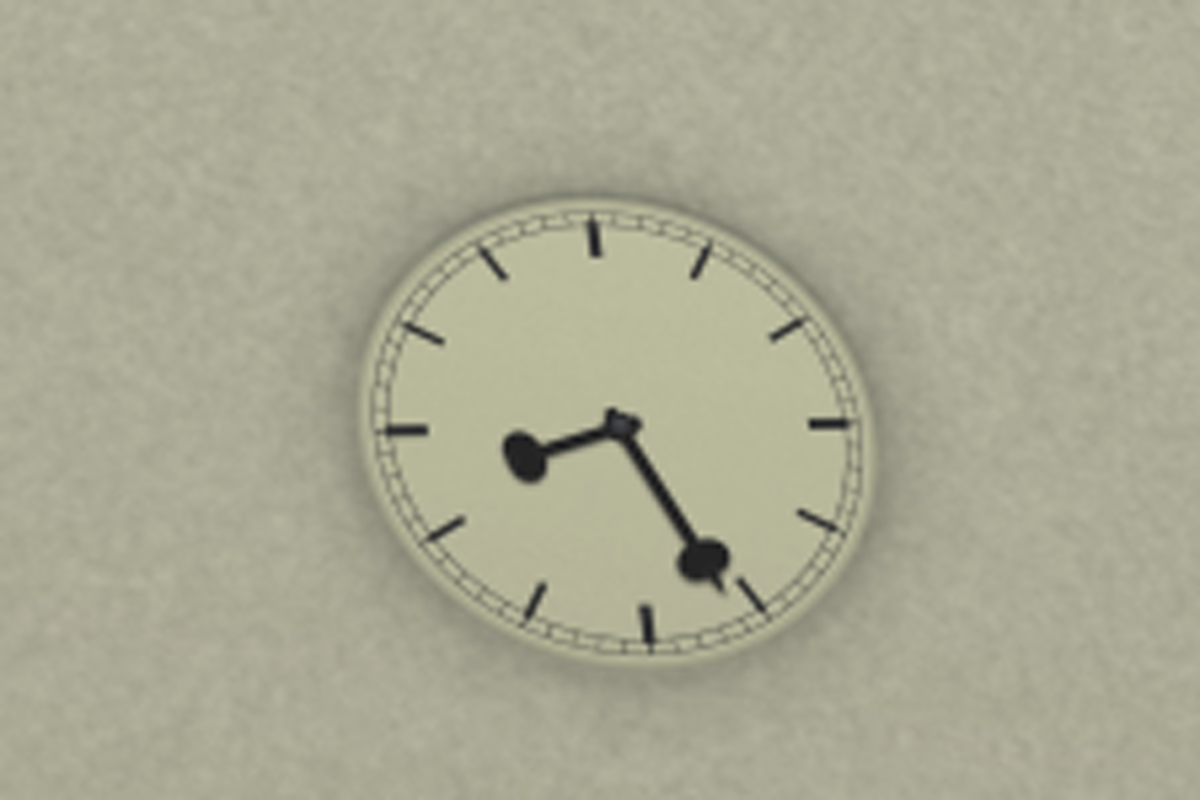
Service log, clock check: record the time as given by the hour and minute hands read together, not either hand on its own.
8:26
